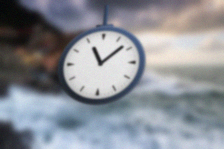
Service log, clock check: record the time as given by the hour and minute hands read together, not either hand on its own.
11:08
